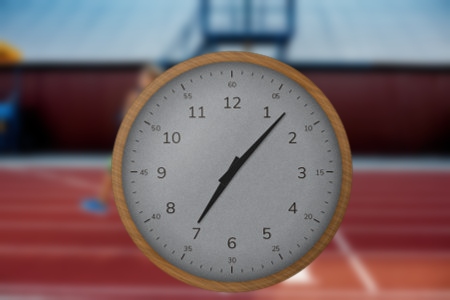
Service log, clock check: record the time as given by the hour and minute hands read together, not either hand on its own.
7:07
